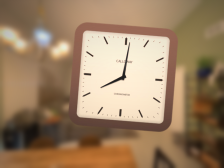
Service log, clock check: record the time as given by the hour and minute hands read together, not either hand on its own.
8:01
